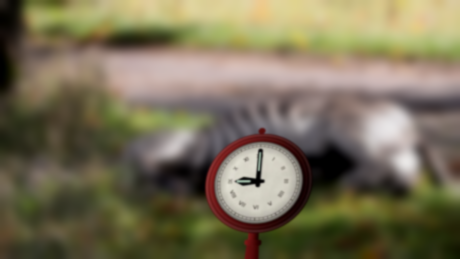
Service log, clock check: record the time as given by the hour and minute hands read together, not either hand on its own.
9:00
